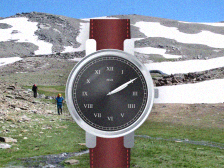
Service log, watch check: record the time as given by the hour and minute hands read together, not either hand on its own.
2:10
